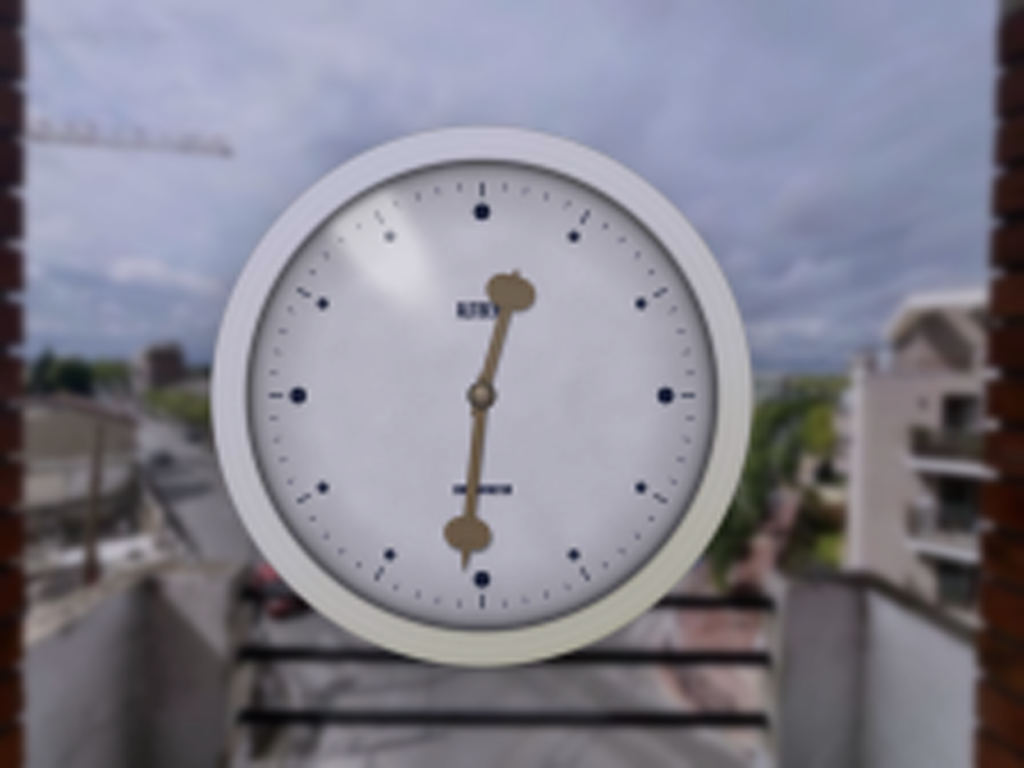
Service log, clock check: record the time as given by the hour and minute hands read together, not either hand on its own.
12:31
